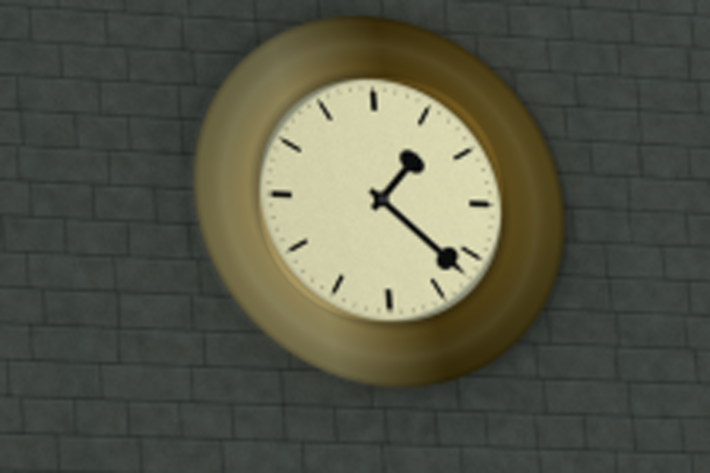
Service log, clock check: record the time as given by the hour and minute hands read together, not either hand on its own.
1:22
